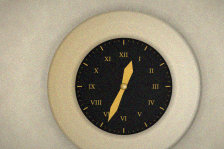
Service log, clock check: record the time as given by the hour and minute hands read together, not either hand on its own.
12:34
